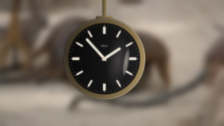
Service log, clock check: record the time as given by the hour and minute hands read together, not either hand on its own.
1:53
